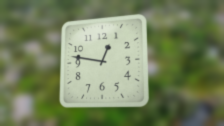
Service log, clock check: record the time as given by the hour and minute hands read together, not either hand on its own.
12:47
